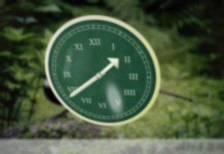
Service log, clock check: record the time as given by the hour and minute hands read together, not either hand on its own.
1:39
